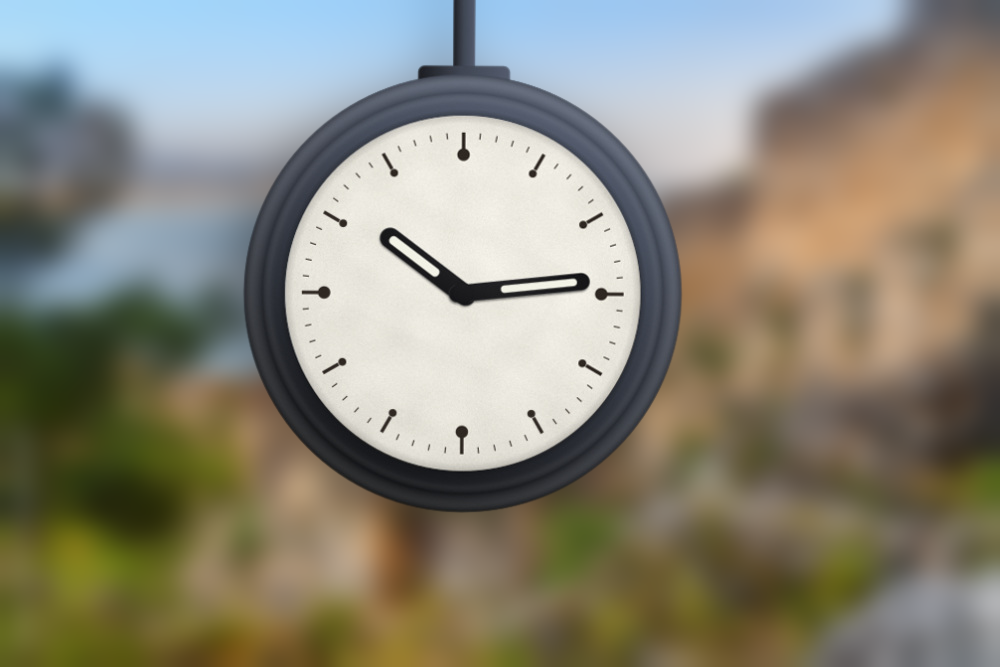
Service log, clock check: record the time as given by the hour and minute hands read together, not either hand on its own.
10:14
